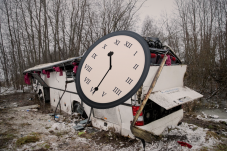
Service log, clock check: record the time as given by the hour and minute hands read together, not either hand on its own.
10:29
